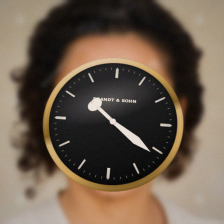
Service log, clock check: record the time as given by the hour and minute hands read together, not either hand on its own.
10:21
